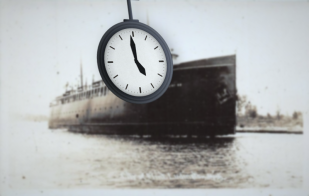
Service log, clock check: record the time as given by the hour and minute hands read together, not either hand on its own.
4:59
